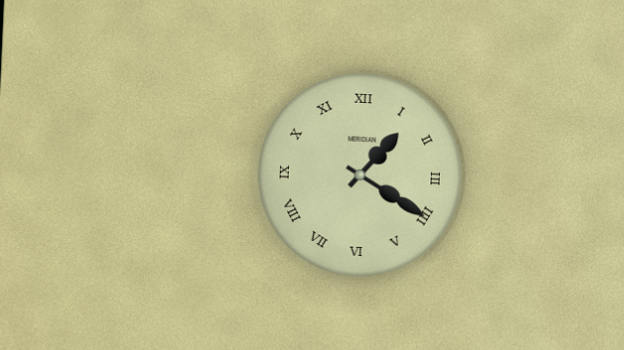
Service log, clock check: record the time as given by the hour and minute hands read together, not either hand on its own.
1:20
